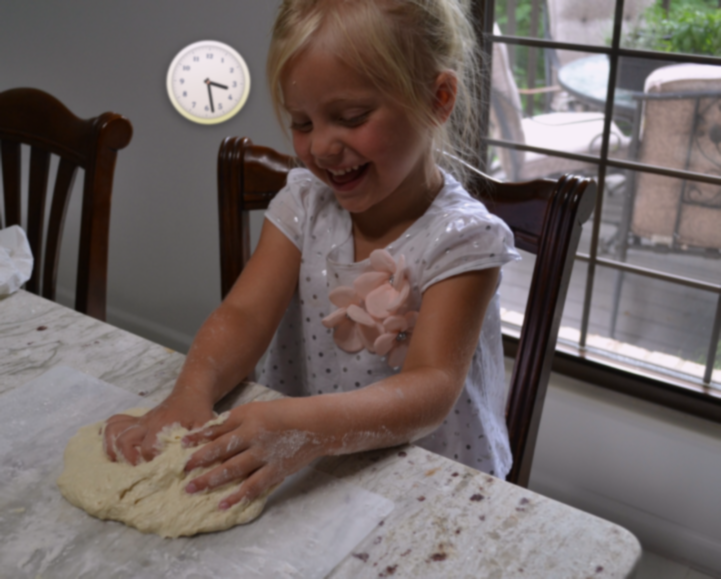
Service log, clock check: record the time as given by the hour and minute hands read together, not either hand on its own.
3:28
